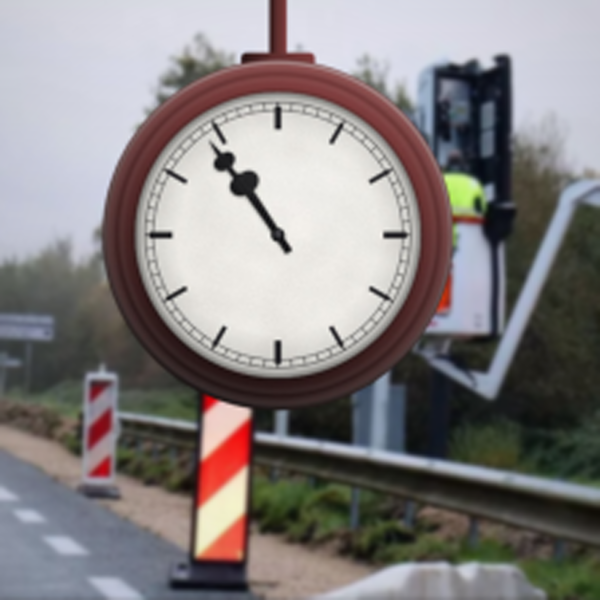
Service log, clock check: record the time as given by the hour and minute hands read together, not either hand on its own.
10:54
